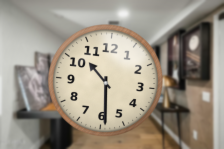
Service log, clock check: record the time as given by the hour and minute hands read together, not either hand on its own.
10:29
